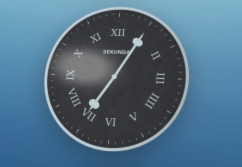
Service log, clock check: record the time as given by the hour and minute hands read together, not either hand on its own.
7:05
